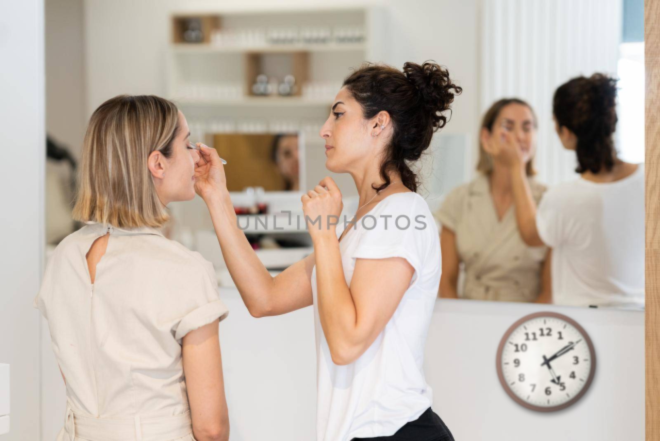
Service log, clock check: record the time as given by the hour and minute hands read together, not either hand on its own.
5:10
